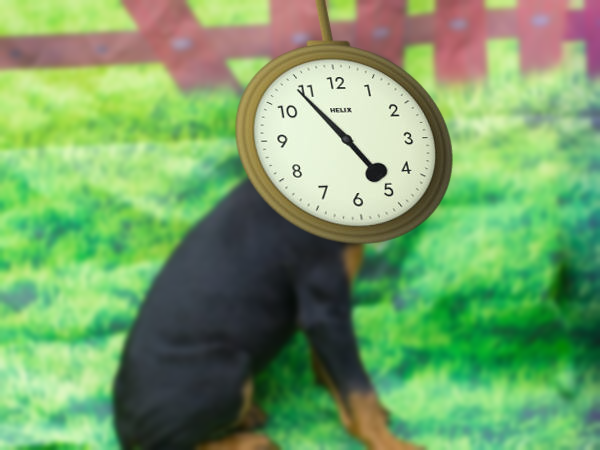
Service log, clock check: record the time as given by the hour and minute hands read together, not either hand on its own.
4:54
